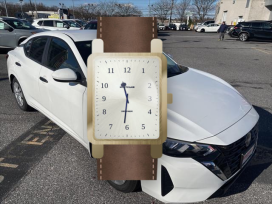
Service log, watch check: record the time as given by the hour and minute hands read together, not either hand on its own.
11:31
